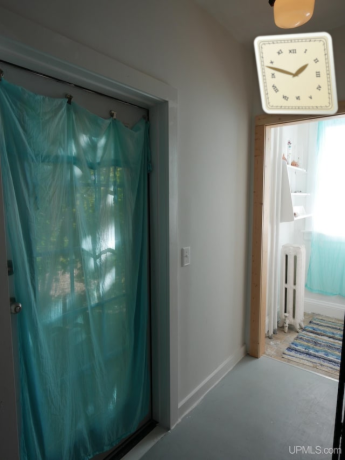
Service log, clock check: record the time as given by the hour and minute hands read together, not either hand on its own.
1:48
